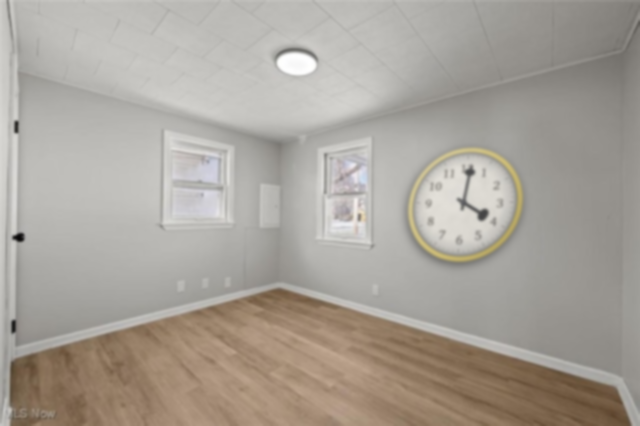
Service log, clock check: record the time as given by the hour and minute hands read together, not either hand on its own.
4:01
